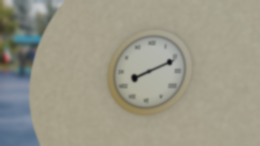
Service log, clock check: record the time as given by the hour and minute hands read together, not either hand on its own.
8:11
